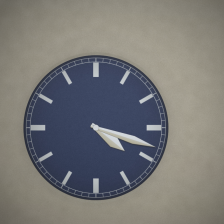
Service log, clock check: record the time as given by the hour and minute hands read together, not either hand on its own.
4:18
